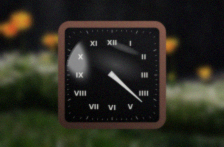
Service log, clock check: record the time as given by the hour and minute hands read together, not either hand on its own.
4:22
